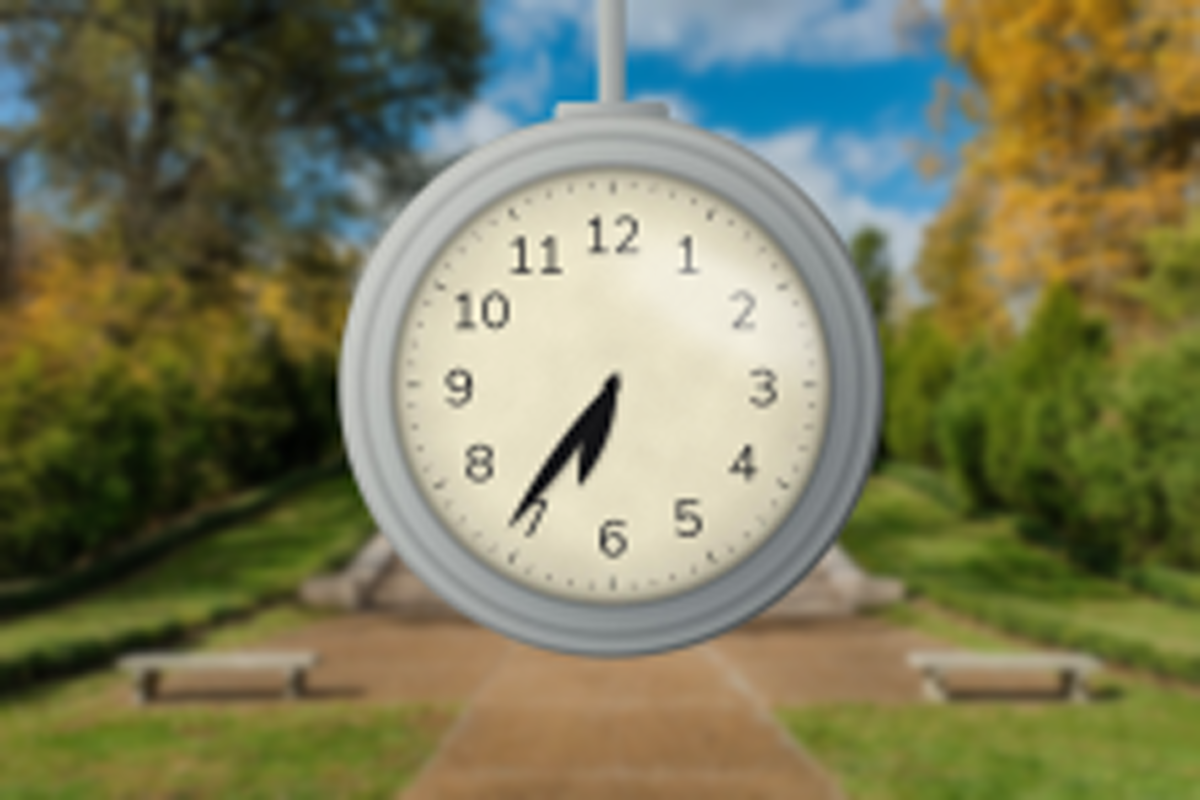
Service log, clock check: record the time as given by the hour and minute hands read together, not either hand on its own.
6:36
